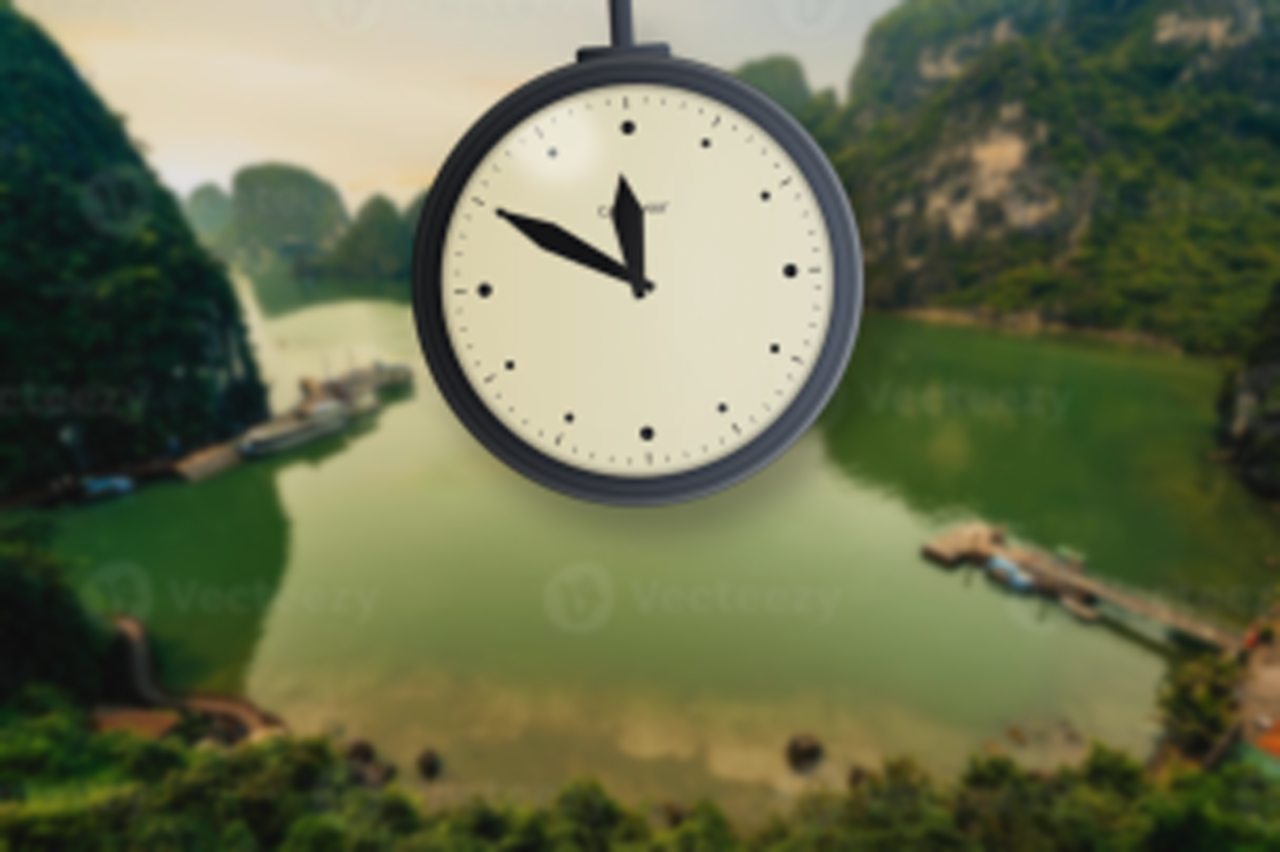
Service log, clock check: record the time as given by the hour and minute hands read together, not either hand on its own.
11:50
